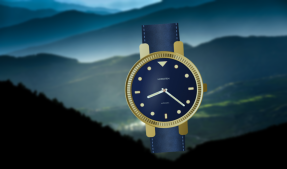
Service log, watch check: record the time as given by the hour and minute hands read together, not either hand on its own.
8:22
